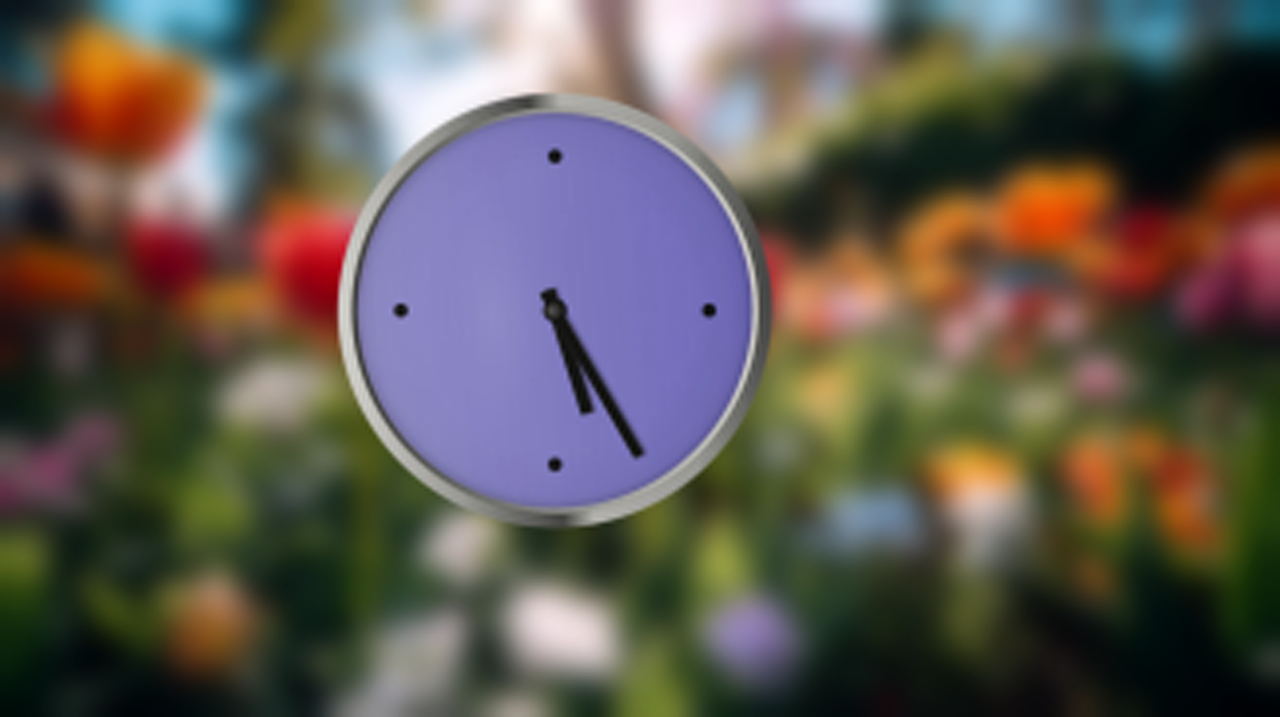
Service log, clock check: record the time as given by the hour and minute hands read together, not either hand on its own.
5:25
